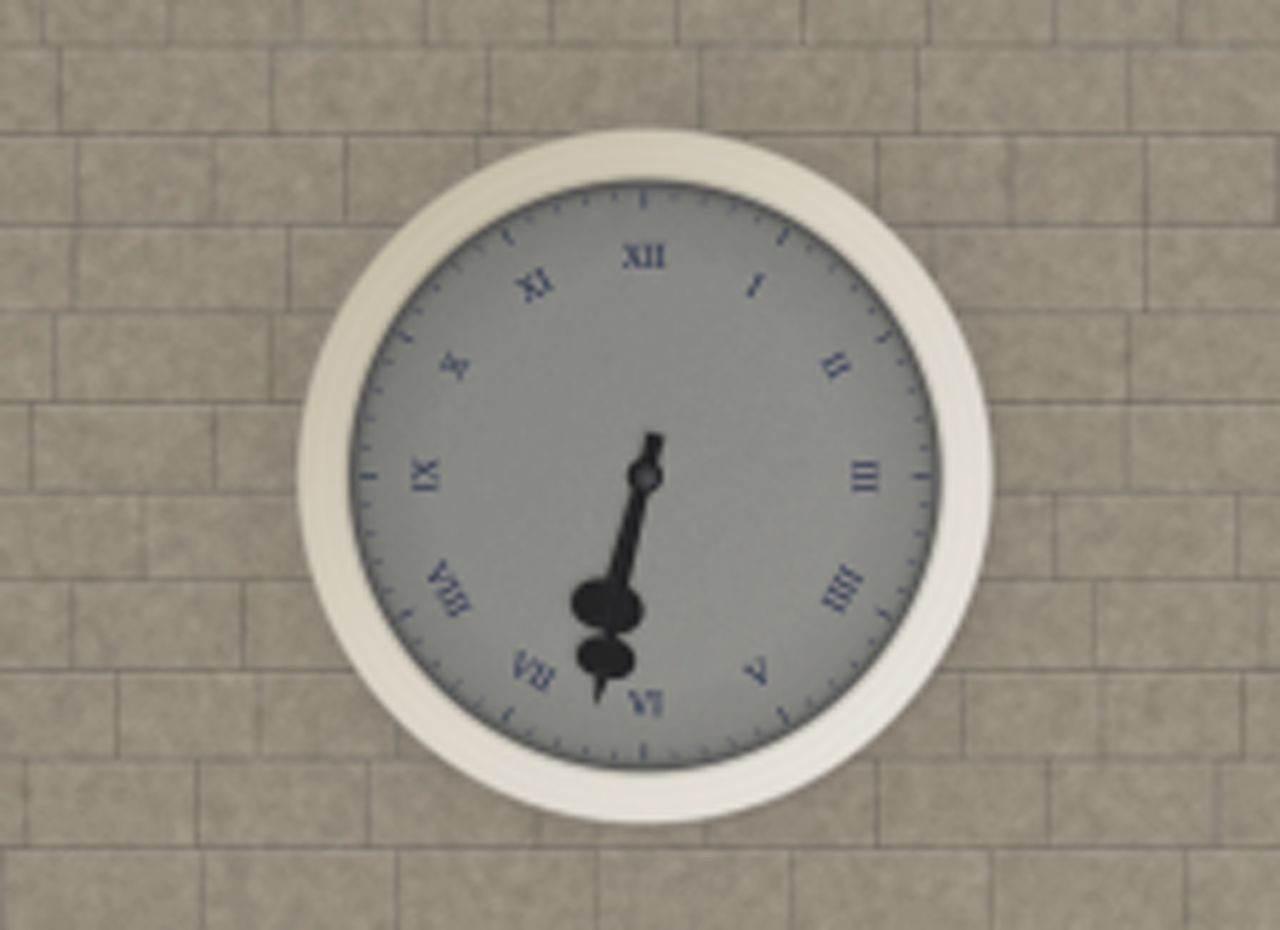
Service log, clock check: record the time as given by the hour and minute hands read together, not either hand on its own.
6:32
